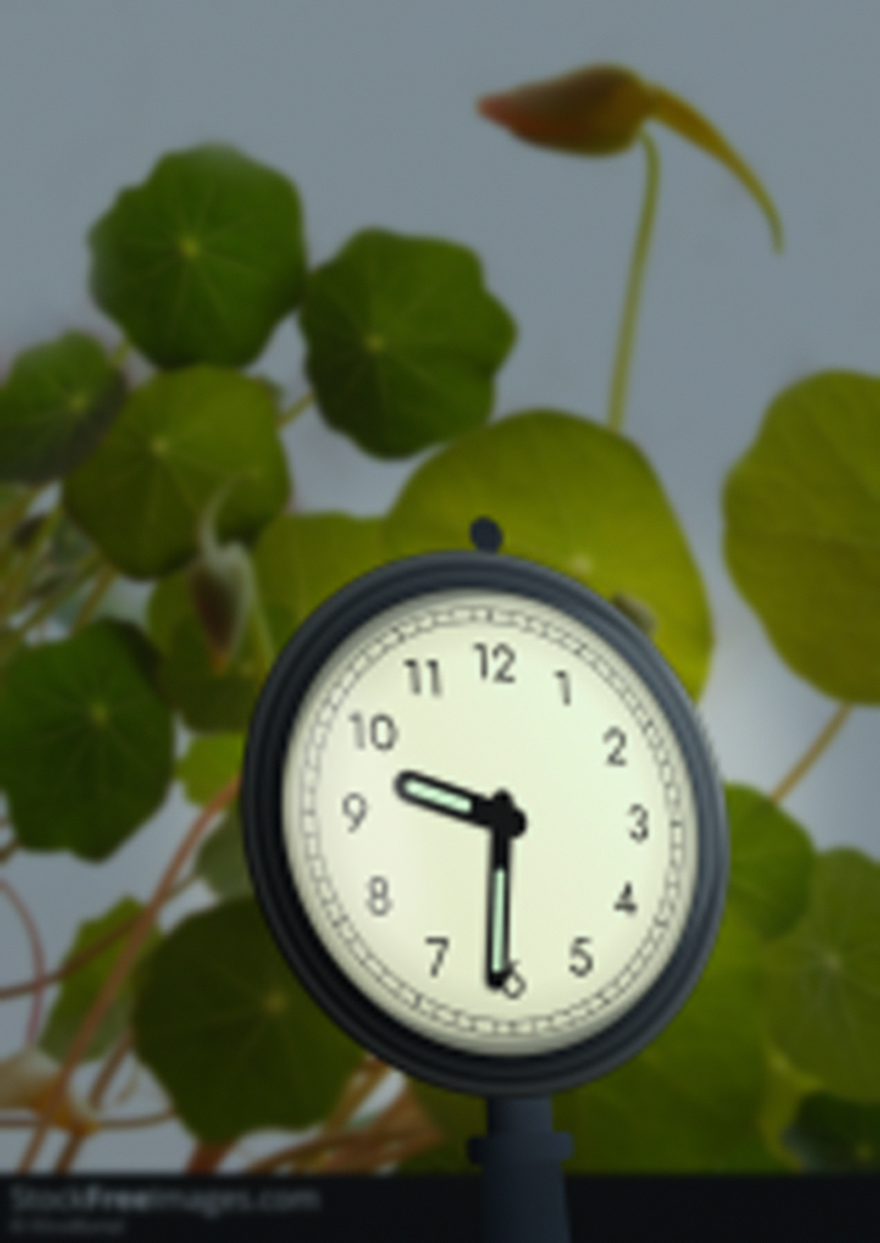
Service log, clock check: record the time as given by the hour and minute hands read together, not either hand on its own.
9:31
